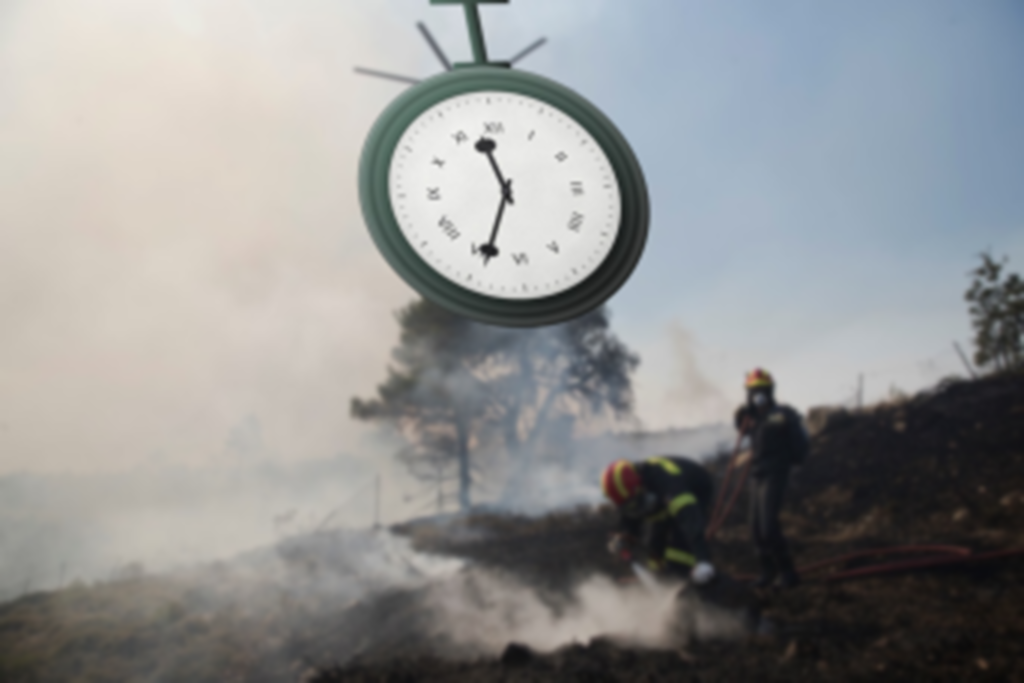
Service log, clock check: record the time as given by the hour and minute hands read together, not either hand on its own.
11:34
